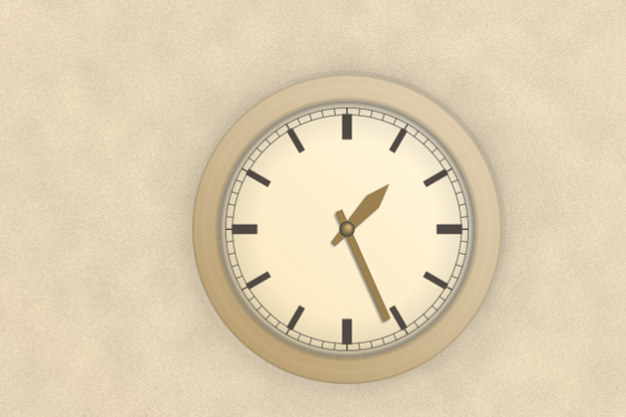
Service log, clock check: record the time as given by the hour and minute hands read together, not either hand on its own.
1:26
